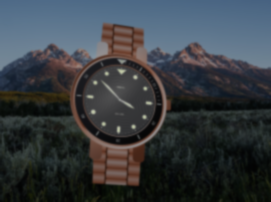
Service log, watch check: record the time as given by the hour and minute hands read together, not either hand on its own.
3:52
